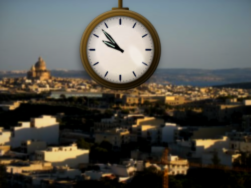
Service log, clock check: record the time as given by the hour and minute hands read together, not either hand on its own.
9:53
